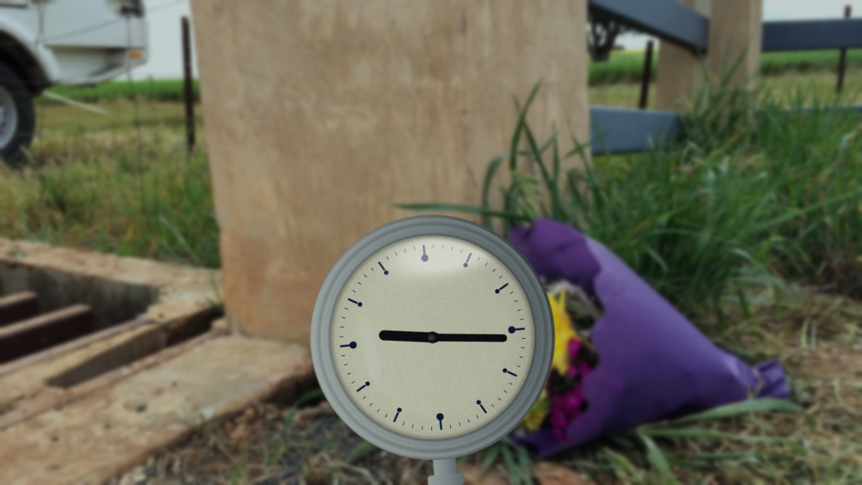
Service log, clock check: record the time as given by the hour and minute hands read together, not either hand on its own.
9:16
